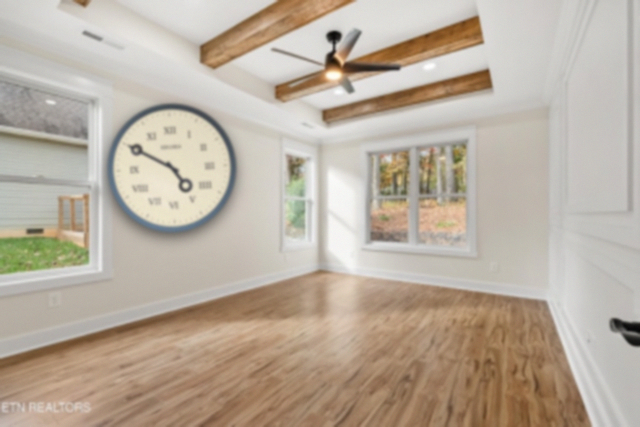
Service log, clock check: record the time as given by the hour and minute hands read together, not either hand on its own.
4:50
